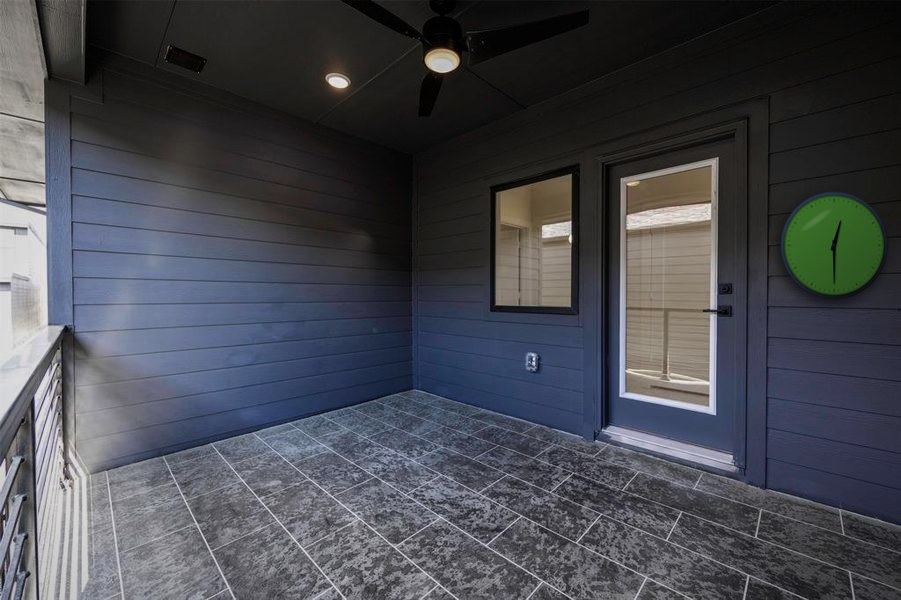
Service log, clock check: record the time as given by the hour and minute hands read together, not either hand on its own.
12:30
